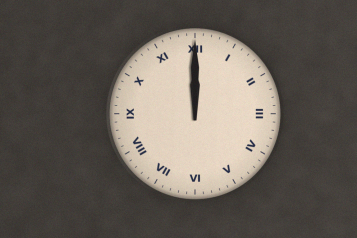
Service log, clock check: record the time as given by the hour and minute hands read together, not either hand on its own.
12:00
